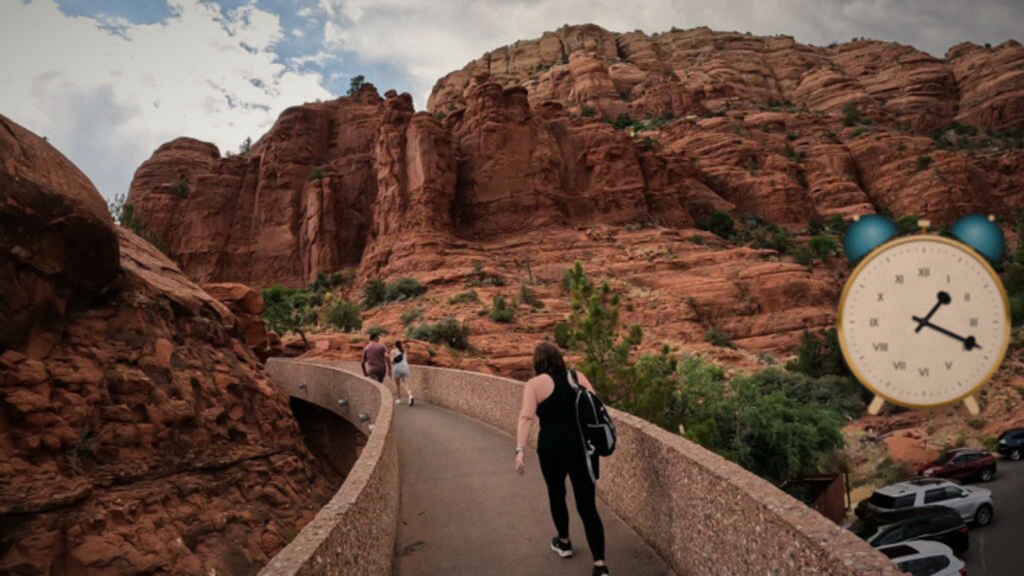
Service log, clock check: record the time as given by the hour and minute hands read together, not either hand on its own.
1:19
